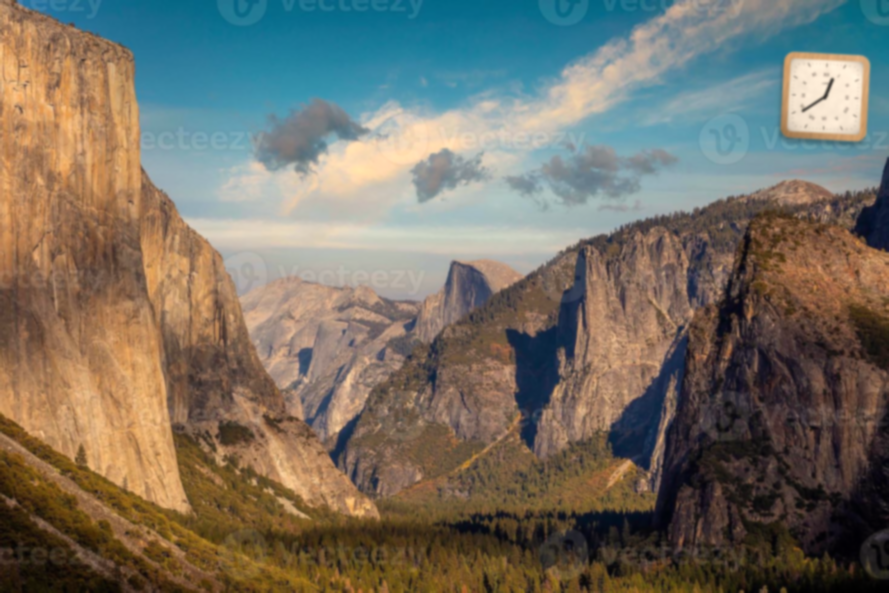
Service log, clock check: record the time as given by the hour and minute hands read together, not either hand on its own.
12:39
